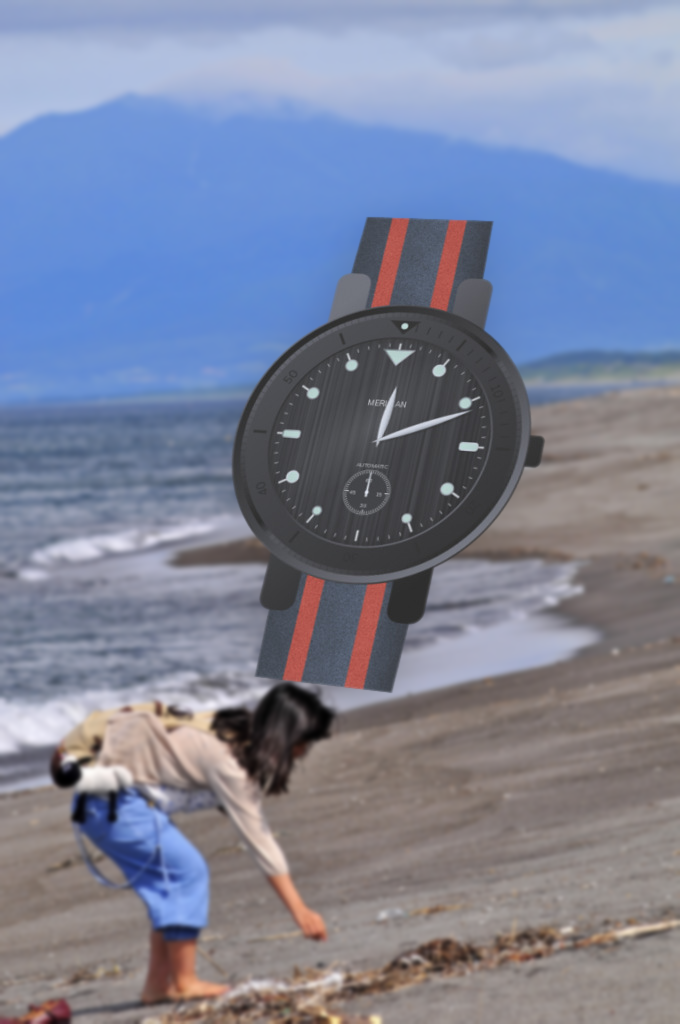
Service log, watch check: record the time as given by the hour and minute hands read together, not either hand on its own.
12:11
